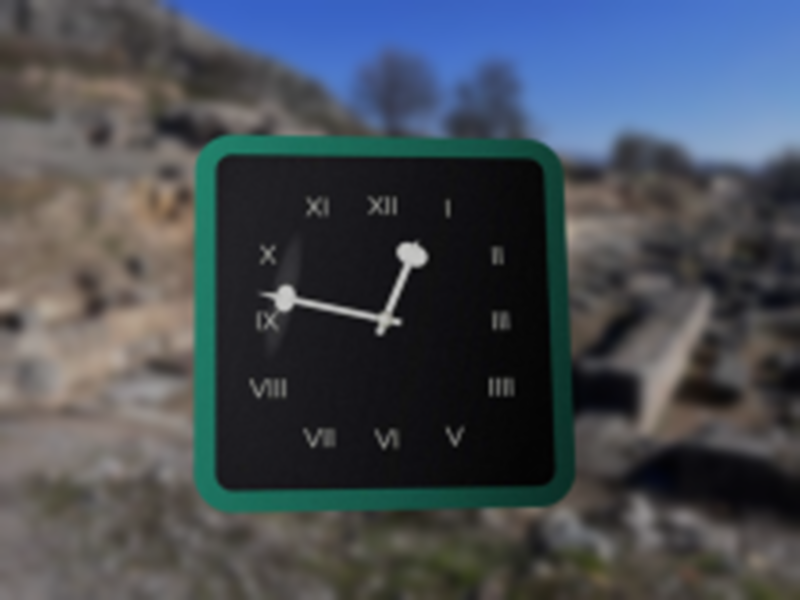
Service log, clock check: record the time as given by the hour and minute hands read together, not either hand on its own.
12:47
